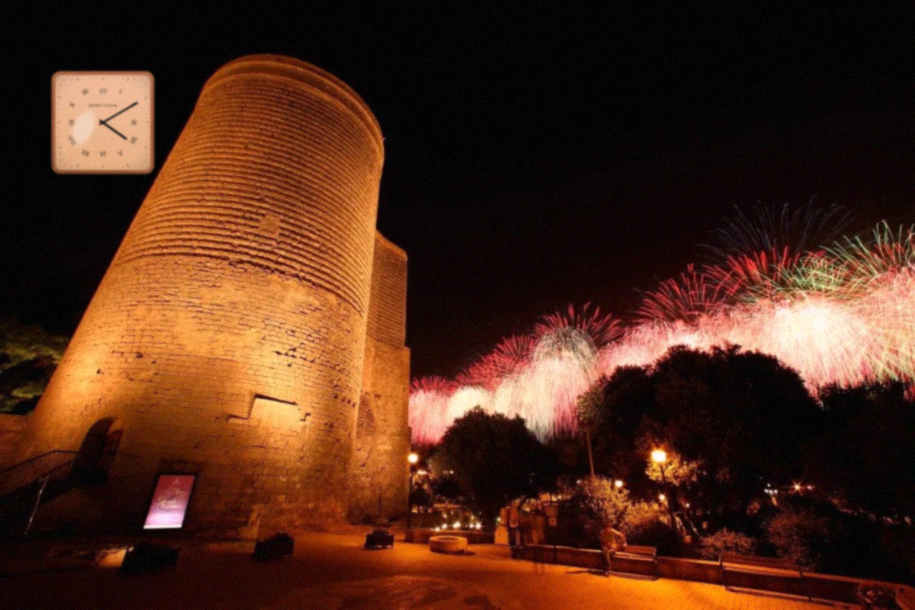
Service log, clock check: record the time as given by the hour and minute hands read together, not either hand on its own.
4:10
